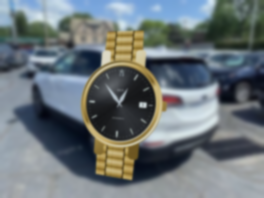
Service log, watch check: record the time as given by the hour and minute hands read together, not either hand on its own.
12:53
